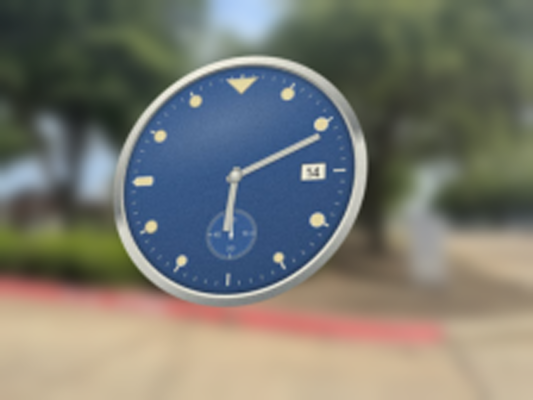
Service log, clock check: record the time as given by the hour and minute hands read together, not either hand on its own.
6:11
